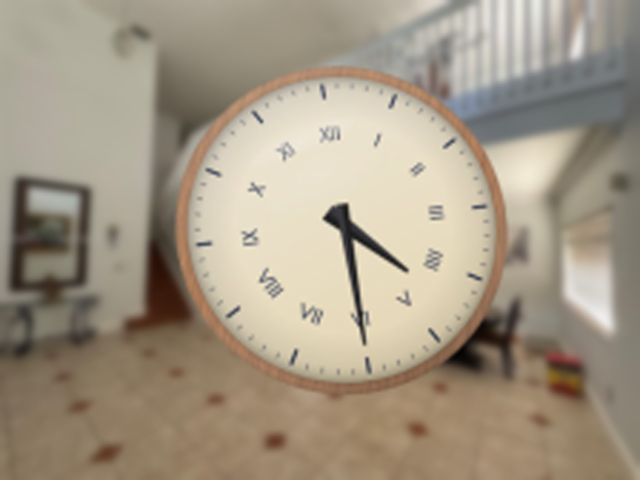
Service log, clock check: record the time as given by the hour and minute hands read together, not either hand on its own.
4:30
